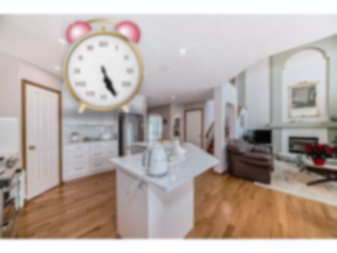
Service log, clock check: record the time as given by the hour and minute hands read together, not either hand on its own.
5:26
